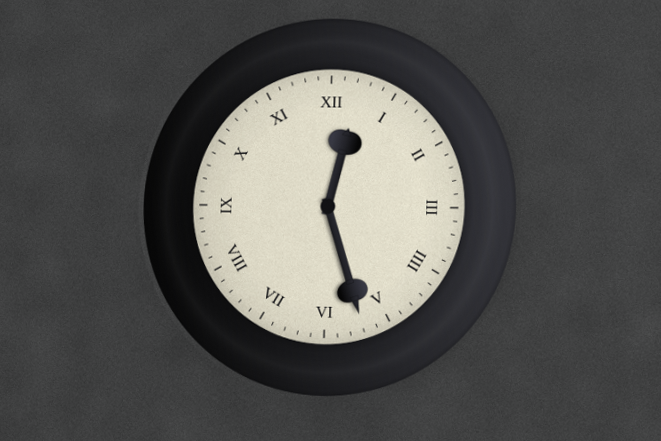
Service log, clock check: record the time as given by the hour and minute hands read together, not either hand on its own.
12:27
